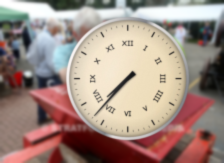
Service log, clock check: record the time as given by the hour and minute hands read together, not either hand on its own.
7:37
